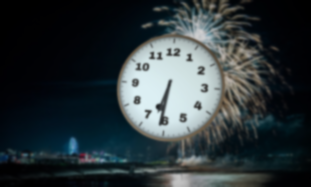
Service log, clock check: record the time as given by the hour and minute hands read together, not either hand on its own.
6:31
